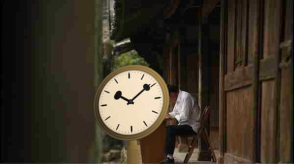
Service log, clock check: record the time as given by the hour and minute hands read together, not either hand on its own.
10:09
